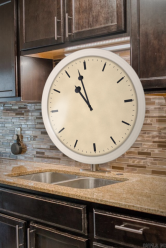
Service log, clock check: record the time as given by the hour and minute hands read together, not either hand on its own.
10:58
